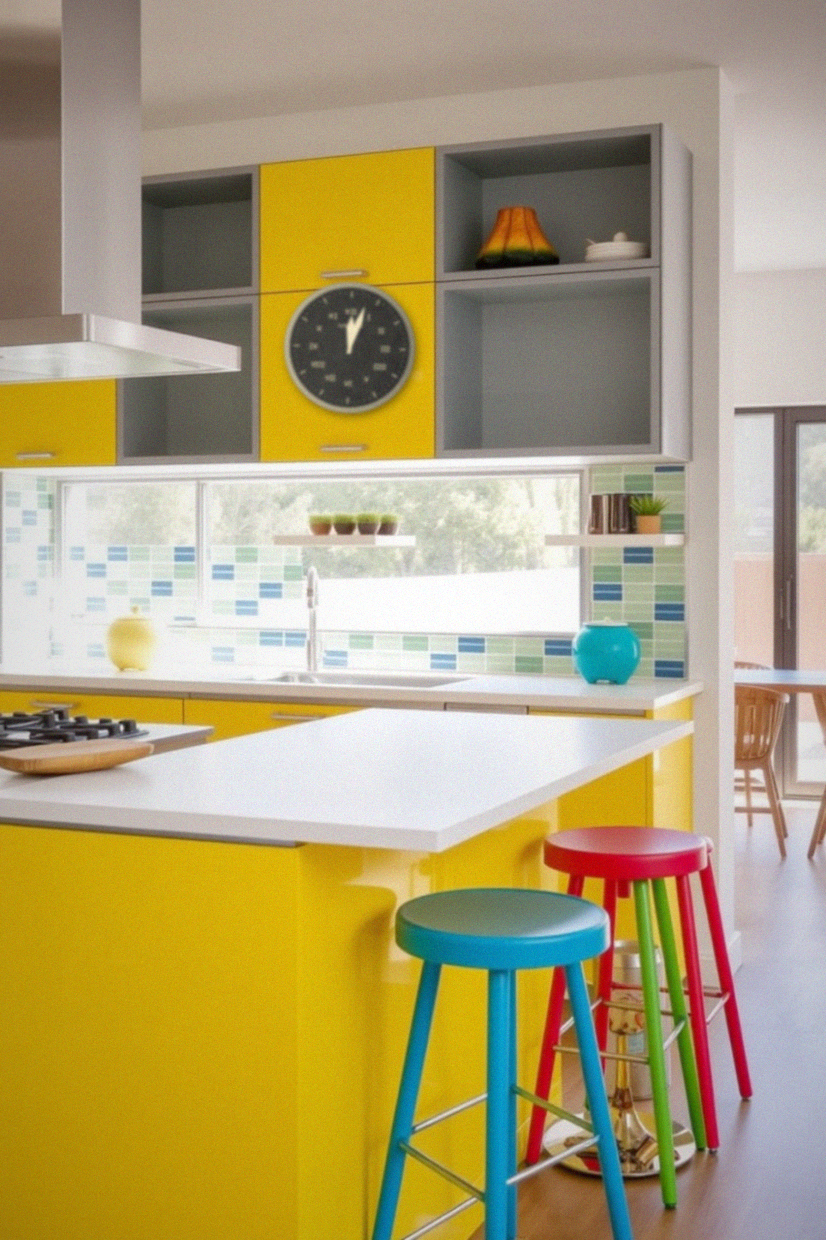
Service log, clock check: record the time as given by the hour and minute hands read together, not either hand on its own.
12:03
